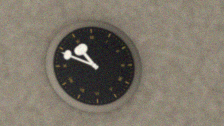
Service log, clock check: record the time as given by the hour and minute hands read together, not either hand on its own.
10:49
